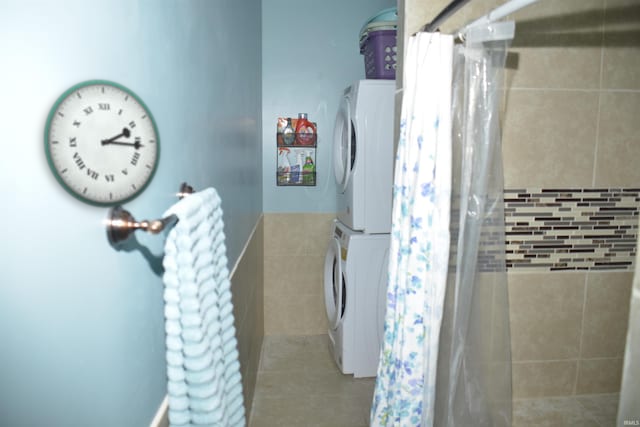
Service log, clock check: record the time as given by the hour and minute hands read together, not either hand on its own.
2:16
